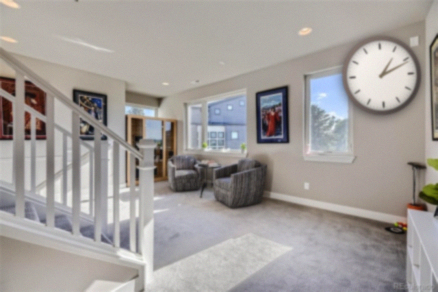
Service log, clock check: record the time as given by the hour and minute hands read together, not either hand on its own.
1:11
